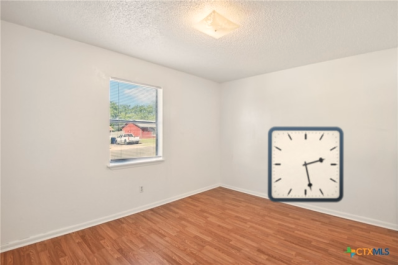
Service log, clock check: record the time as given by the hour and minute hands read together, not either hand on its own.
2:28
